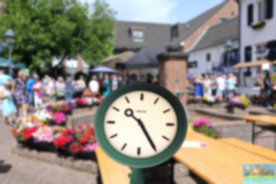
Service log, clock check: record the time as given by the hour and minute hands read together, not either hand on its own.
10:25
